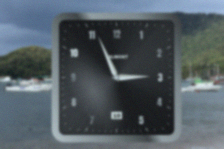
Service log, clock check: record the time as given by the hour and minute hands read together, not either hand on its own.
2:56
